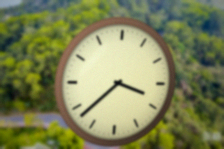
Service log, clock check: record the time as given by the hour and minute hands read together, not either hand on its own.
3:38
